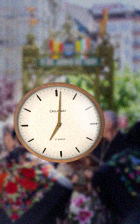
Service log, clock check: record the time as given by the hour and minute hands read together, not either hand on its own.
7:01
